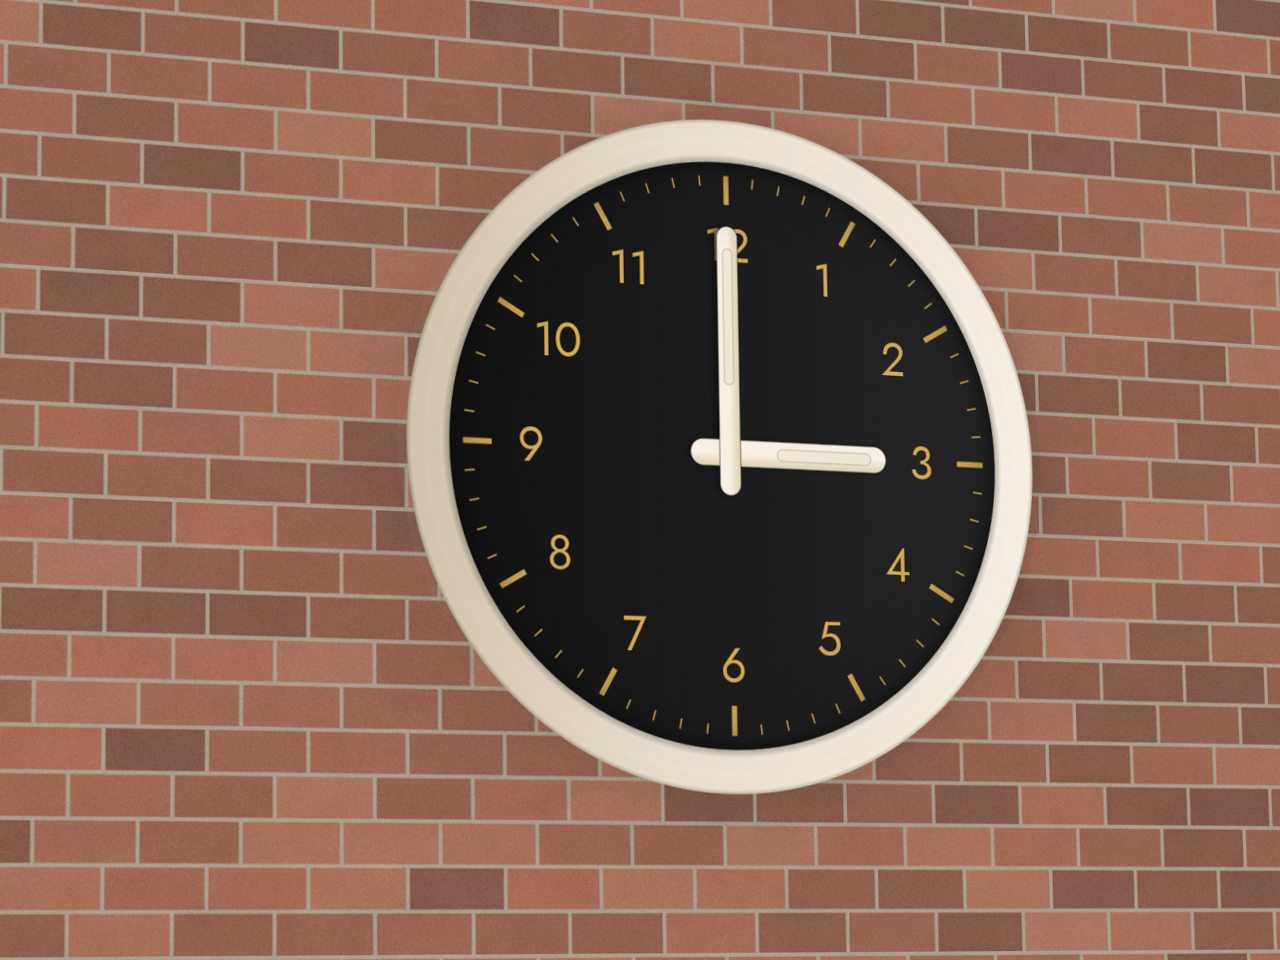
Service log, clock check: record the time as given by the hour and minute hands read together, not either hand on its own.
3:00
